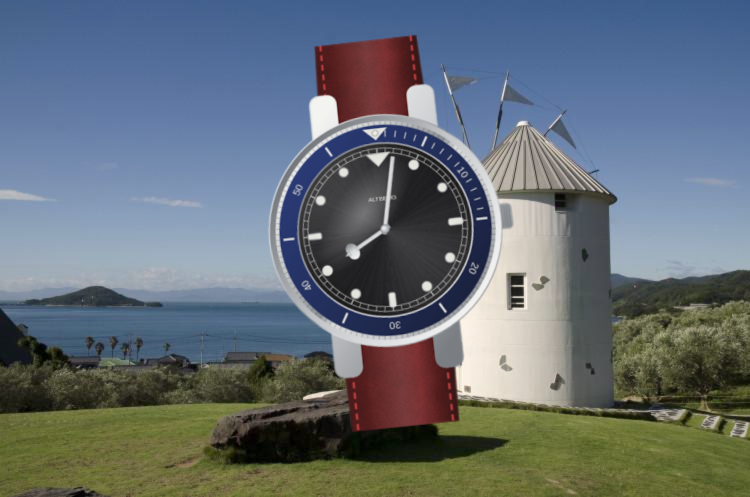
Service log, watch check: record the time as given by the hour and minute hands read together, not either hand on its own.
8:02
